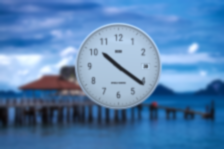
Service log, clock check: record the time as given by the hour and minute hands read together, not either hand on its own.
10:21
